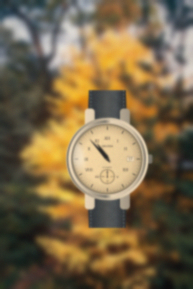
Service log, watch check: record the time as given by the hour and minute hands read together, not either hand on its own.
10:53
